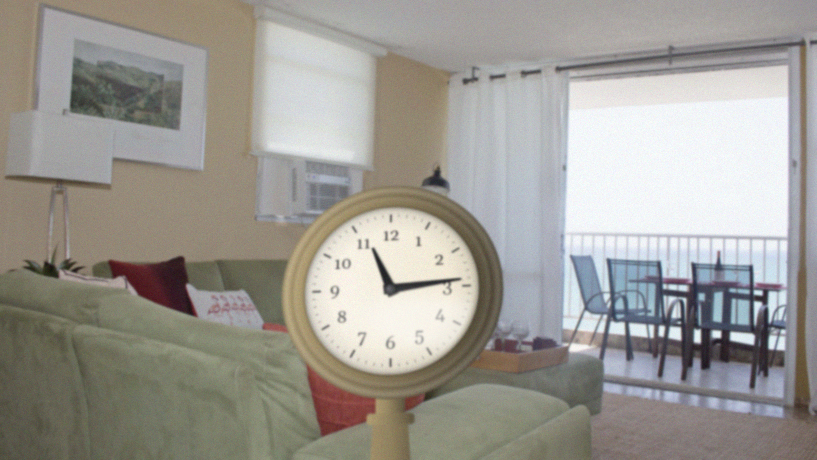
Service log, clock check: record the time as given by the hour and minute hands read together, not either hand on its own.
11:14
